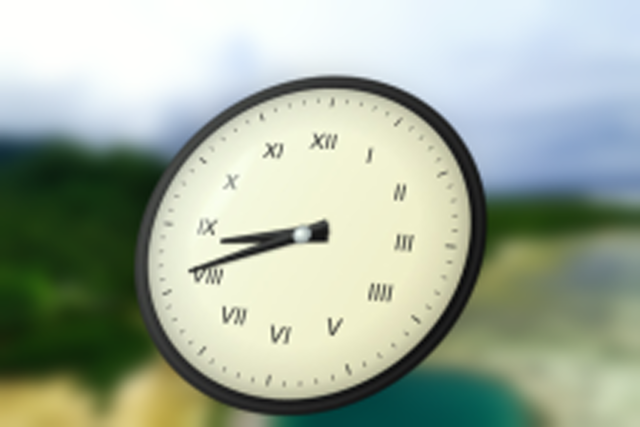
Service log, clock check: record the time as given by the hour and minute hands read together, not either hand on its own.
8:41
